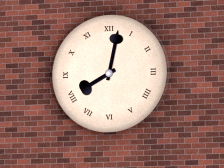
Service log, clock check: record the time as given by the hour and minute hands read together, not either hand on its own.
8:02
